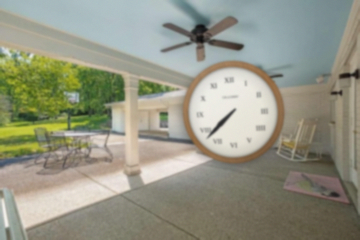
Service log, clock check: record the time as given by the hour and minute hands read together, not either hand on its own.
7:38
